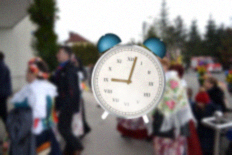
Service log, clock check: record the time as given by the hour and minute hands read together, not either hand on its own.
9:02
